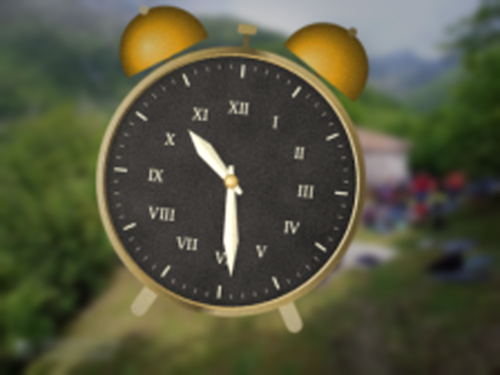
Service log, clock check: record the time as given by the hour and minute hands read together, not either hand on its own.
10:29
